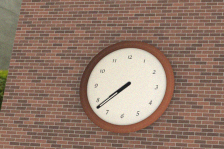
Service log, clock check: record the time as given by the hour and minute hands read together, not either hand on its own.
7:38
